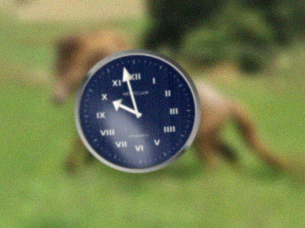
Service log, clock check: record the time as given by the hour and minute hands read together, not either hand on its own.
9:58
